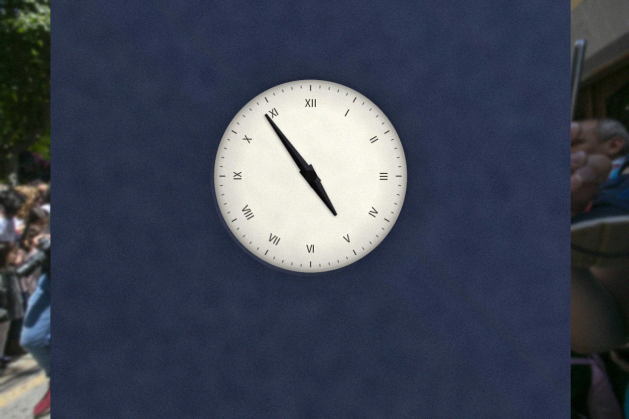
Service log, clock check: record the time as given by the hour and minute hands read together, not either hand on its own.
4:54
